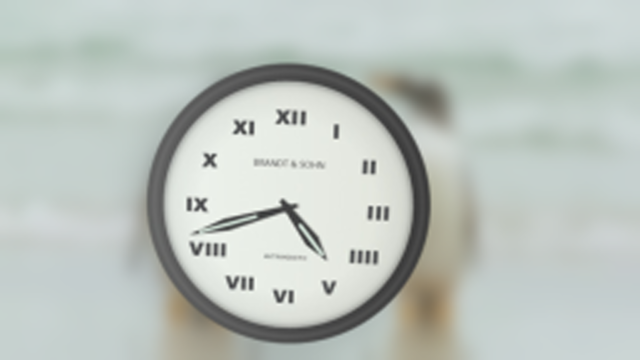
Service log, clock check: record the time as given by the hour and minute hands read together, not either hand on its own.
4:42
